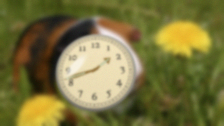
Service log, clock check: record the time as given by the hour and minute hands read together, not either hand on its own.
1:42
